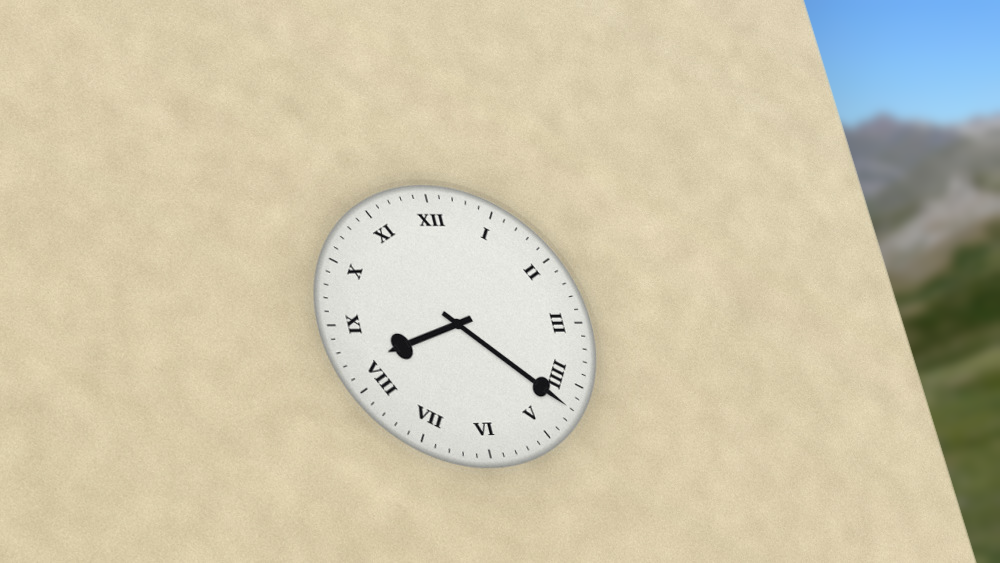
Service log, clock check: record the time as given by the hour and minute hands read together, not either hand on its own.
8:22
